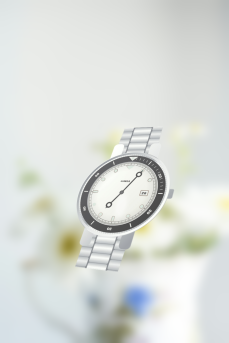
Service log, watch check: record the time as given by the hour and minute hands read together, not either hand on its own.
7:05
